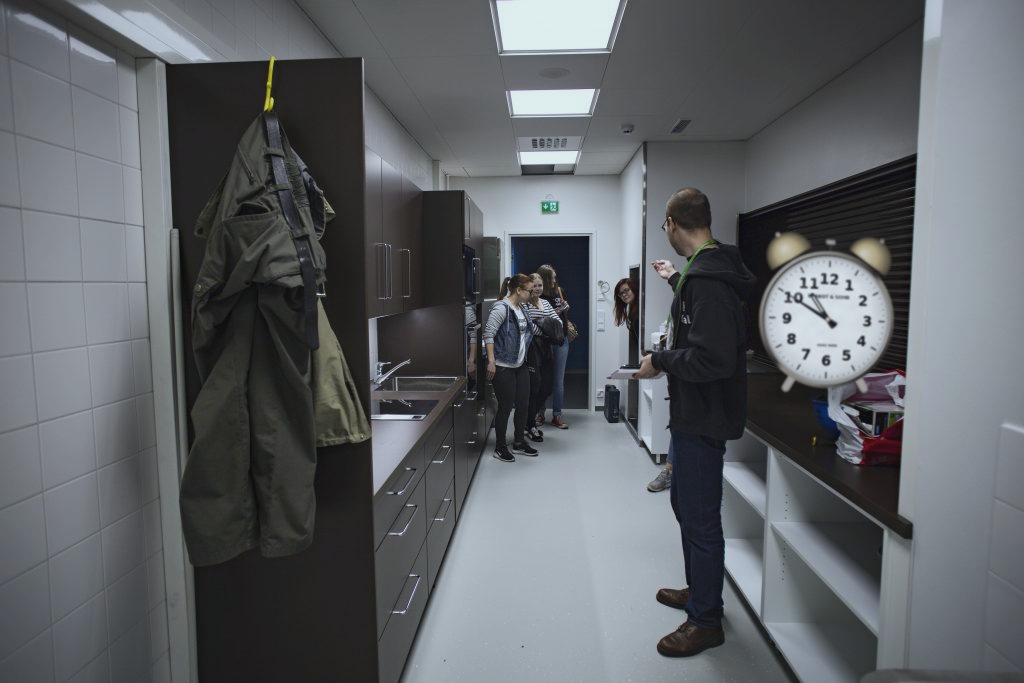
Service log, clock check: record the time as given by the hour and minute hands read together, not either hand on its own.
10:50
